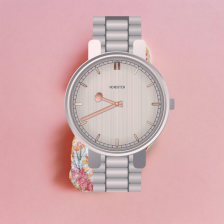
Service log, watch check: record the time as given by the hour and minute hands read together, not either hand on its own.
9:41
